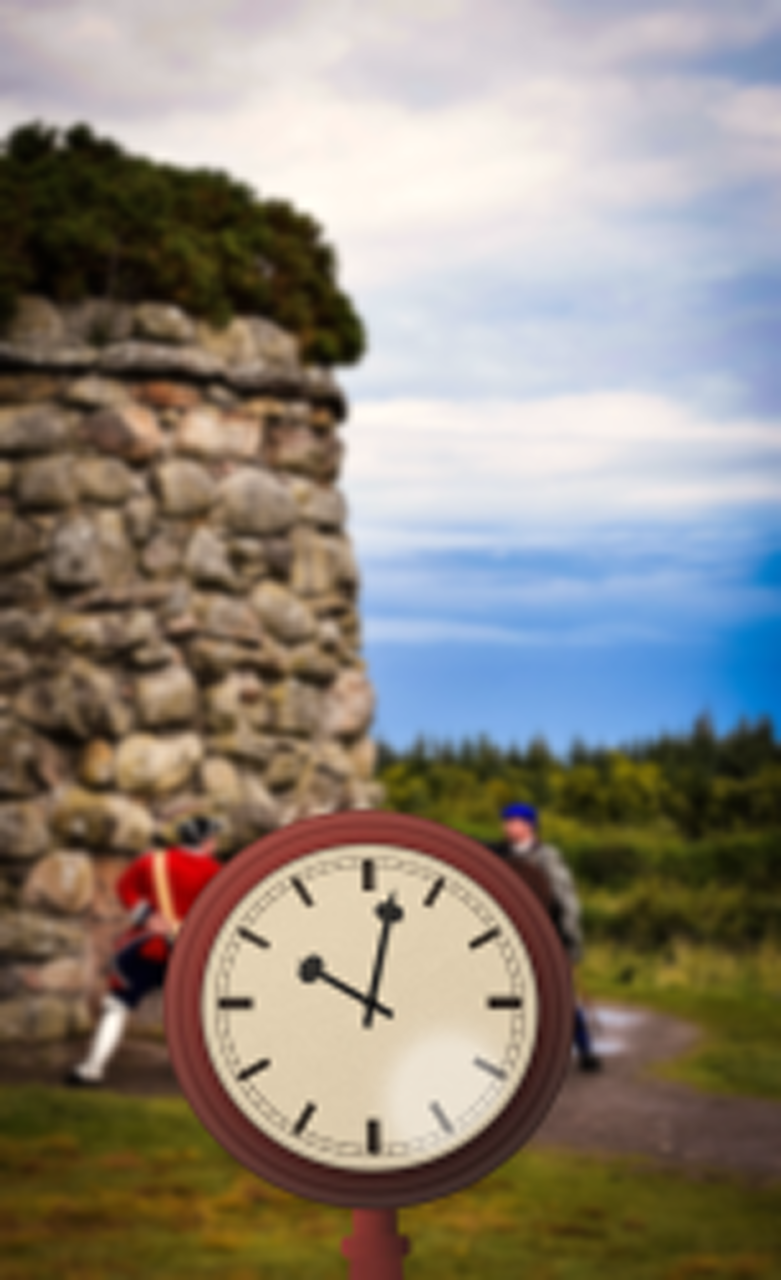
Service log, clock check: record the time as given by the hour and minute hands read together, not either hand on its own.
10:02
